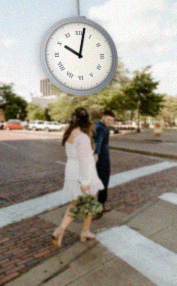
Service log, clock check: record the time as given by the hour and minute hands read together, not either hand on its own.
10:02
